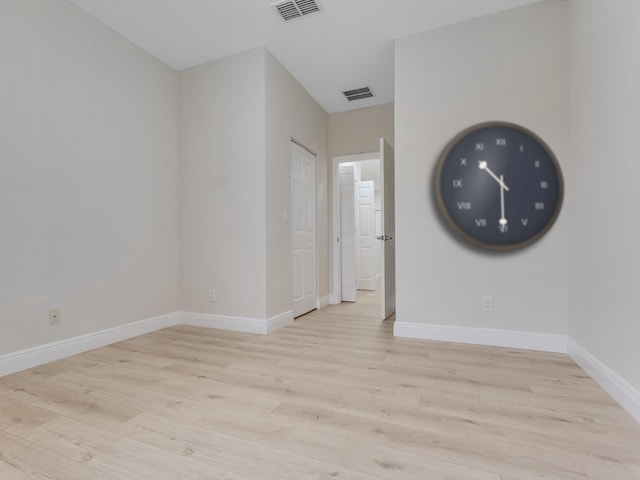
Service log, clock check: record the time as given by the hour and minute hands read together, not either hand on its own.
10:30
